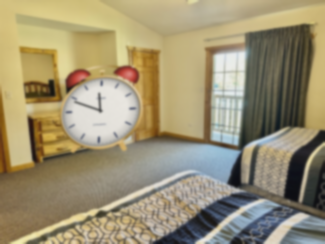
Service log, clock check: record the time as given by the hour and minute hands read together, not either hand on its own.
11:49
